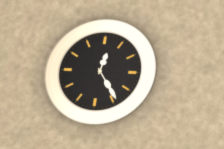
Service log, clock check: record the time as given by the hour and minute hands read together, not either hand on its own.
12:24
